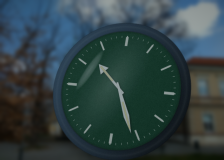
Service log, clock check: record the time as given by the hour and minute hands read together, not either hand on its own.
10:26
